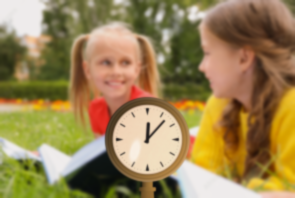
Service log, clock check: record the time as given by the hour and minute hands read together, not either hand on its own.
12:07
